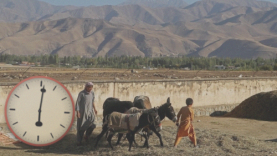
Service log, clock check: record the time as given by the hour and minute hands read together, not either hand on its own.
6:01
